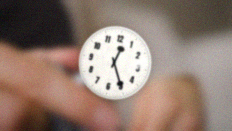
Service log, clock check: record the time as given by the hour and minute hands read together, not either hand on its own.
12:25
